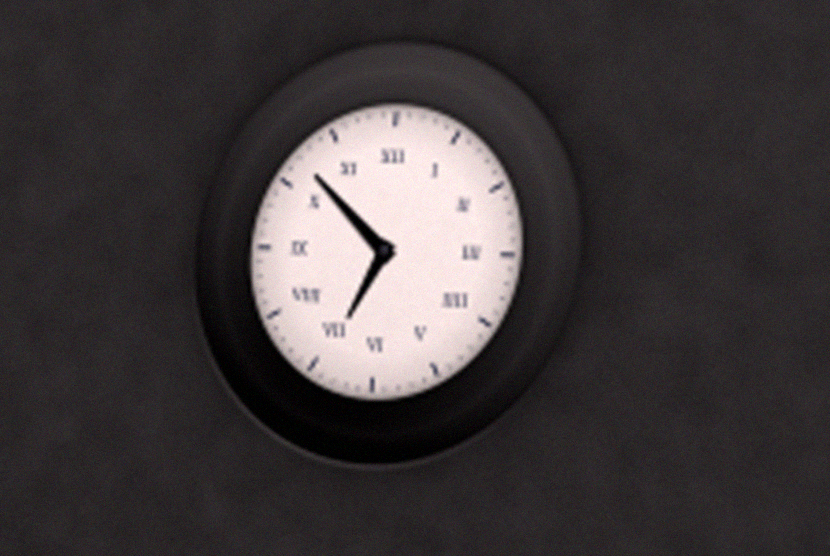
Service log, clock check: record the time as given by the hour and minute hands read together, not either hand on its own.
6:52
